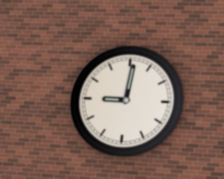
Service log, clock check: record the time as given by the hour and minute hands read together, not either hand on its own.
9:01
